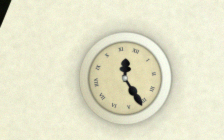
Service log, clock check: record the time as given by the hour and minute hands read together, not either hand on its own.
11:21
